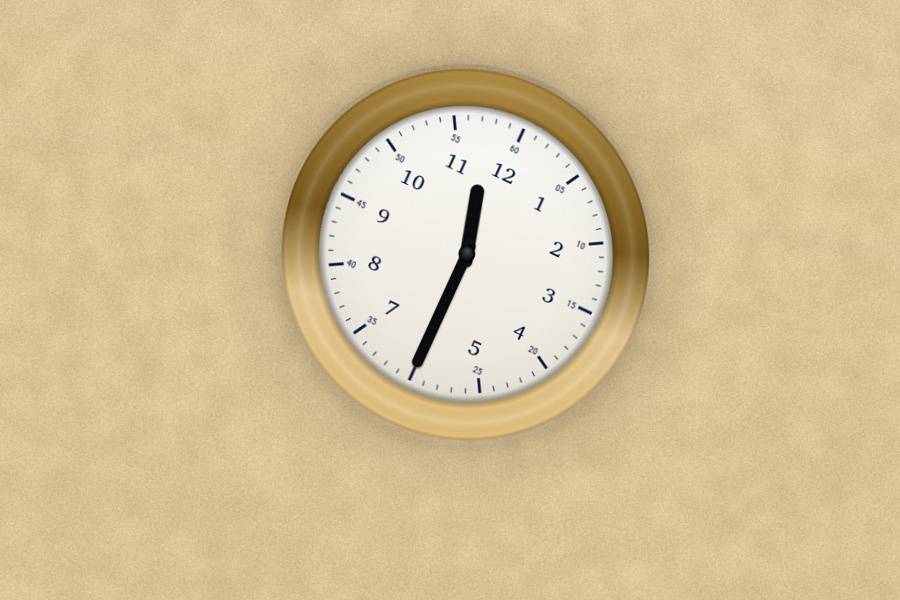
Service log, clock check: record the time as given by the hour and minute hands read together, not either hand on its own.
11:30
